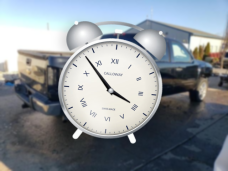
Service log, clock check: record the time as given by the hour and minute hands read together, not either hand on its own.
3:53
